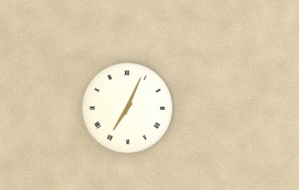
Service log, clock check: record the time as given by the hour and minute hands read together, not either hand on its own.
7:04
